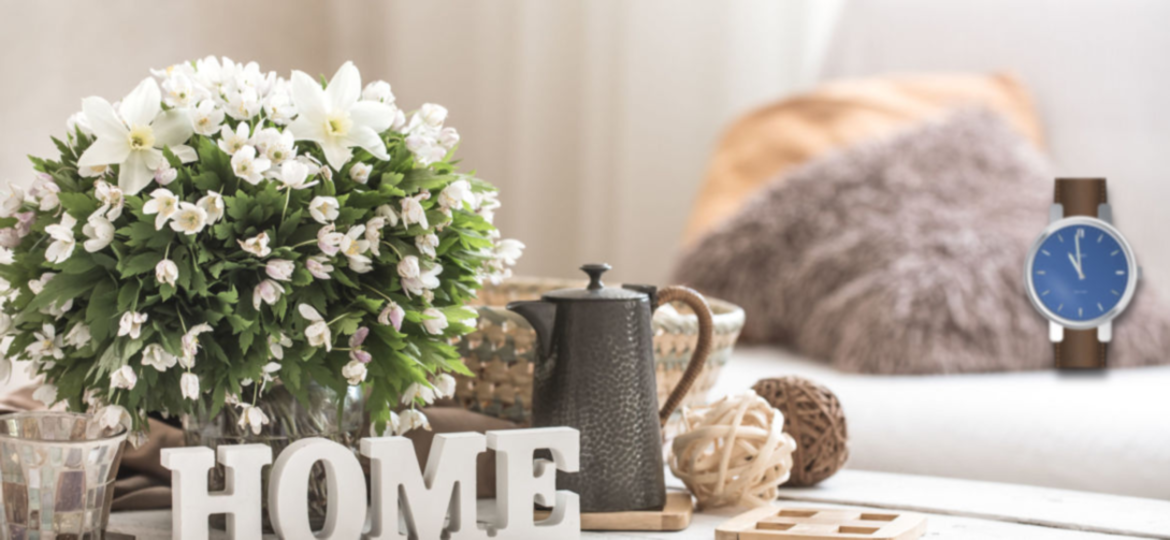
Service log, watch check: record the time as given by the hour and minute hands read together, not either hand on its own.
10:59
